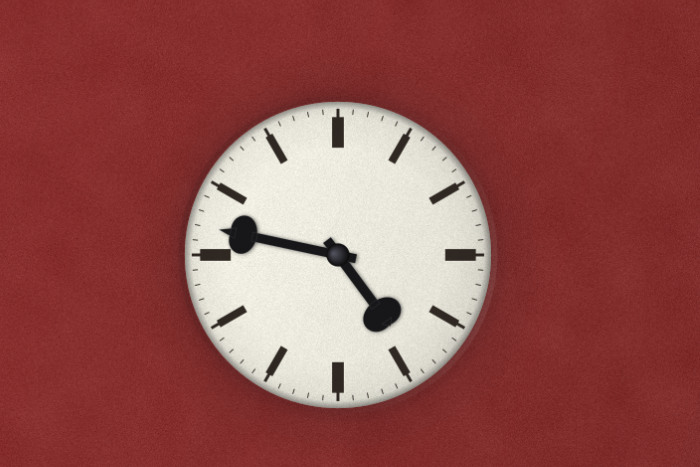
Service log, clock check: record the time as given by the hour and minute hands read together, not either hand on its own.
4:47
